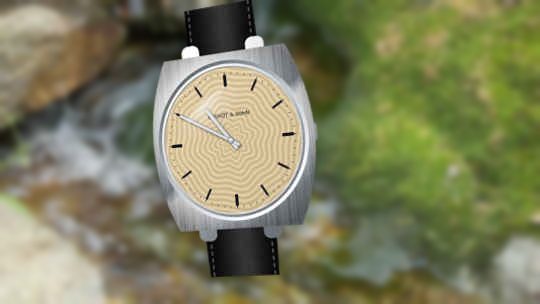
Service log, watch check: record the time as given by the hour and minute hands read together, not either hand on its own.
10:50
